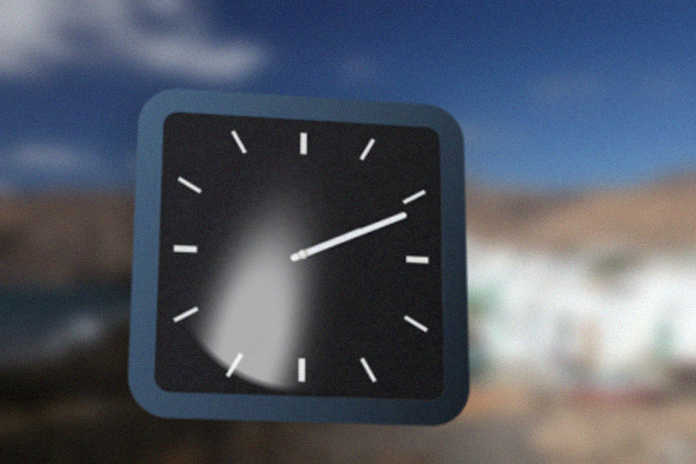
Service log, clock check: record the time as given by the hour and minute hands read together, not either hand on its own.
2:11
